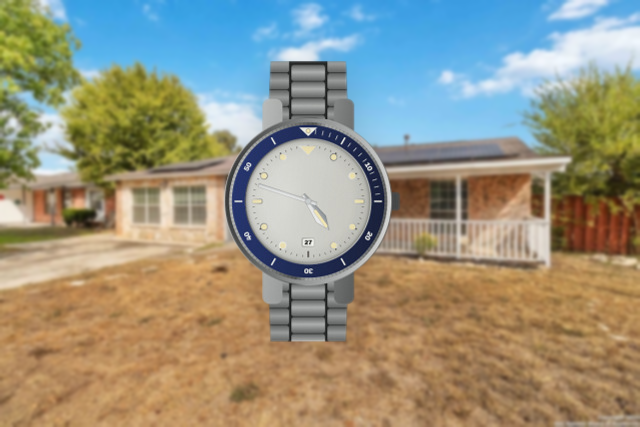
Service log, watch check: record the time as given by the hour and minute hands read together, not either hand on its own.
4:48
